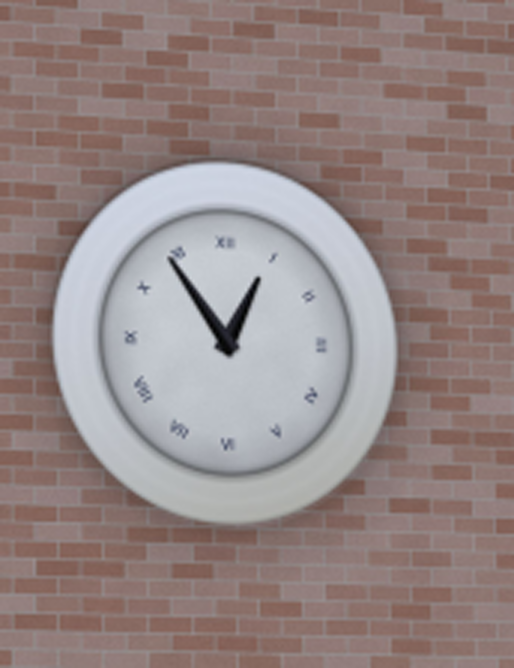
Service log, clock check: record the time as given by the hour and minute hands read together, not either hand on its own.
12:54
